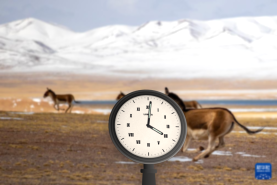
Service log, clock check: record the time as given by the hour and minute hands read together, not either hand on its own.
4:01
